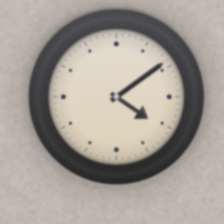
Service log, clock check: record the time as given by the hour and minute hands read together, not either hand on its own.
4:09
